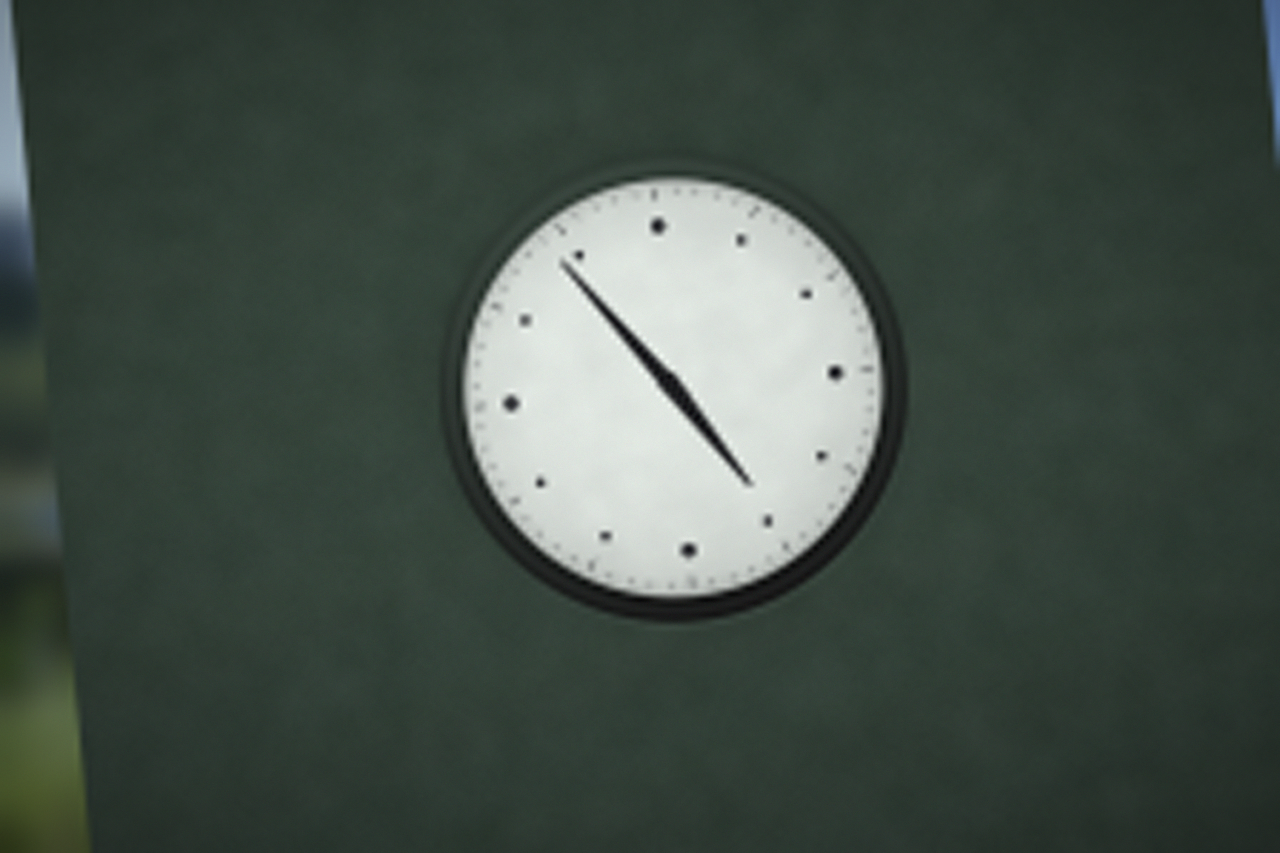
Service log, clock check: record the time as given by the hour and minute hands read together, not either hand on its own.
4:54
